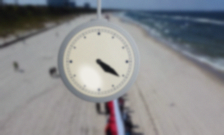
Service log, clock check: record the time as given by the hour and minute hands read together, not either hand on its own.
4:21
